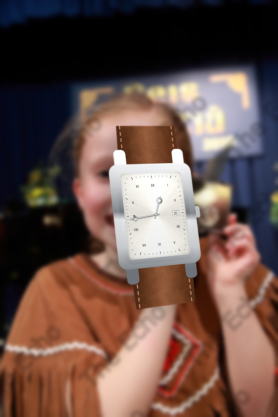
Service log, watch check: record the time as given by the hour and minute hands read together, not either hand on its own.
12:44
